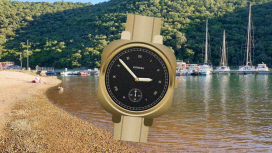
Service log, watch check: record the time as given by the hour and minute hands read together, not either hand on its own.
2:52
